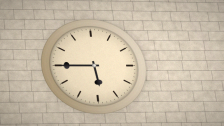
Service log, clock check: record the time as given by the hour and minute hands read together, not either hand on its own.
5:45
